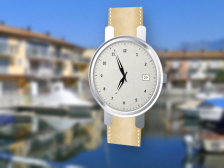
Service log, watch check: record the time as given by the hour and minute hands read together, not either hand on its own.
6:56
